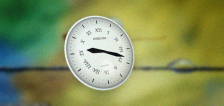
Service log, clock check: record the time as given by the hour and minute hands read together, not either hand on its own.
9:18
